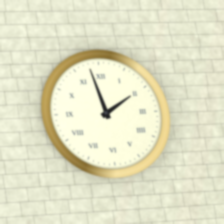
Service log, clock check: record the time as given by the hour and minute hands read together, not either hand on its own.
1:58
